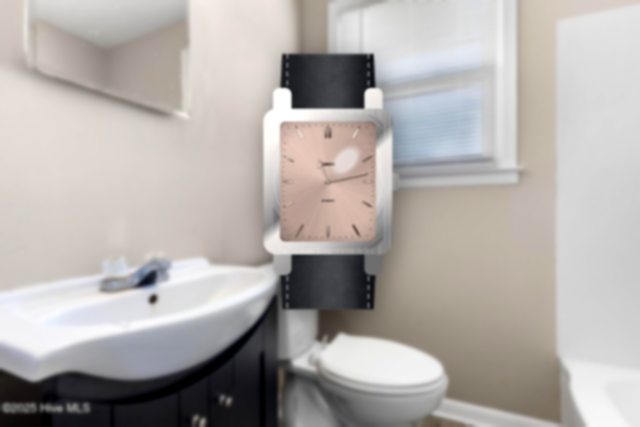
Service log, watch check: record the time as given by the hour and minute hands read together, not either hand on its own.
11:13
